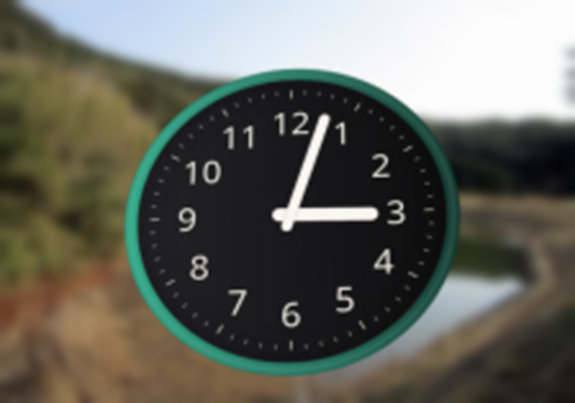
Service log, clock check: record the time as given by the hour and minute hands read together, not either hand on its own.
3:03
